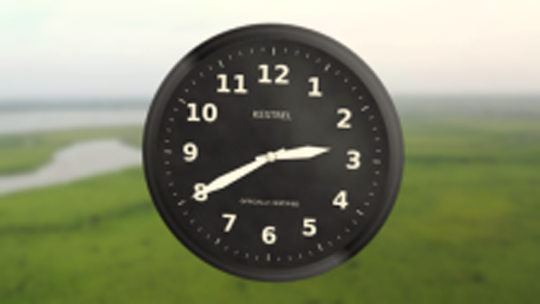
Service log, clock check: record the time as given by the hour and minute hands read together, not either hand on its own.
2:40
